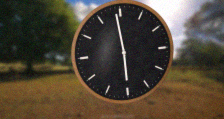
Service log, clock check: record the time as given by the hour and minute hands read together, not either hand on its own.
5:59
